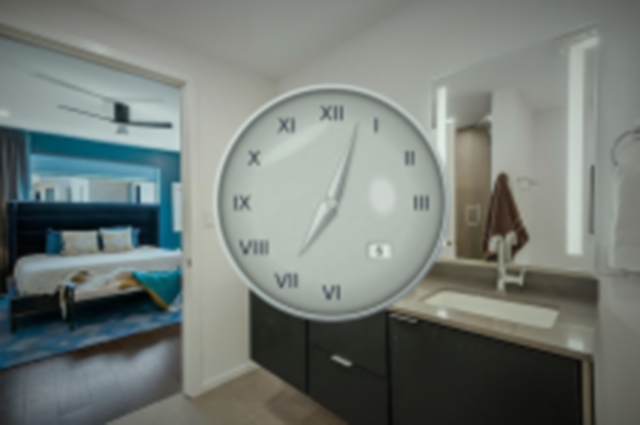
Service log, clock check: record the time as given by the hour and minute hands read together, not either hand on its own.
7:03
